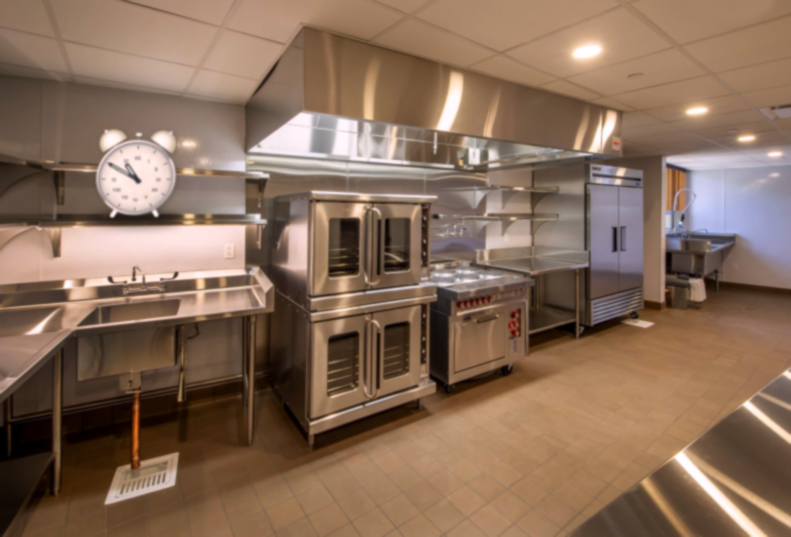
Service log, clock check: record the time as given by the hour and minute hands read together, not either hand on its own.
10:50
